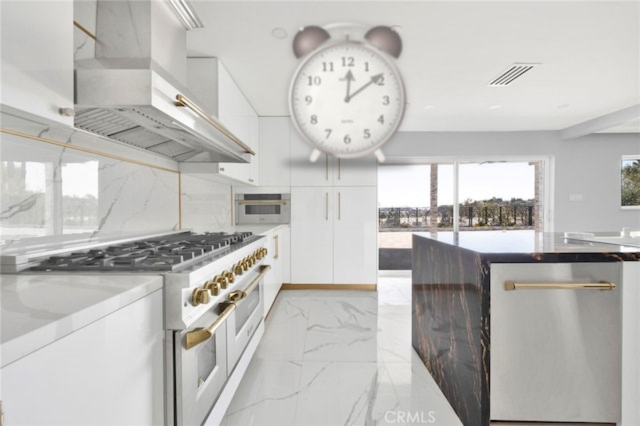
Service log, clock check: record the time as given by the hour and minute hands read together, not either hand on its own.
12:09
